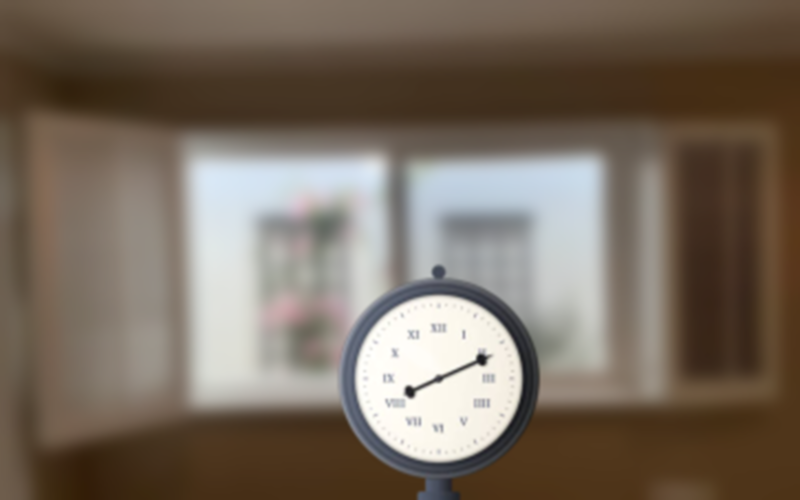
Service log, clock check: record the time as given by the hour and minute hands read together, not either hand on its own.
8:11
